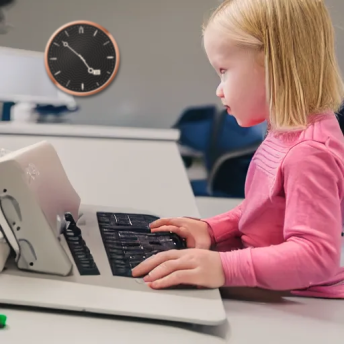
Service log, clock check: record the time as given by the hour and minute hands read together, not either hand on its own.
4:52
